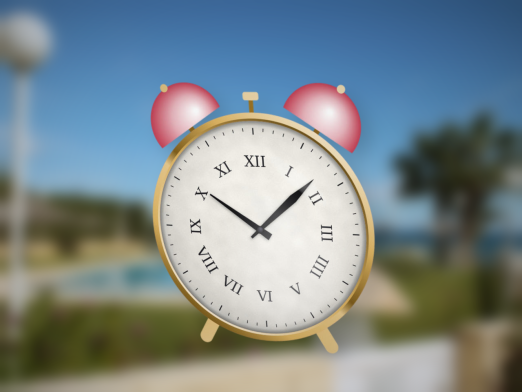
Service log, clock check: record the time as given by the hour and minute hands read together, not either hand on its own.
10:08
